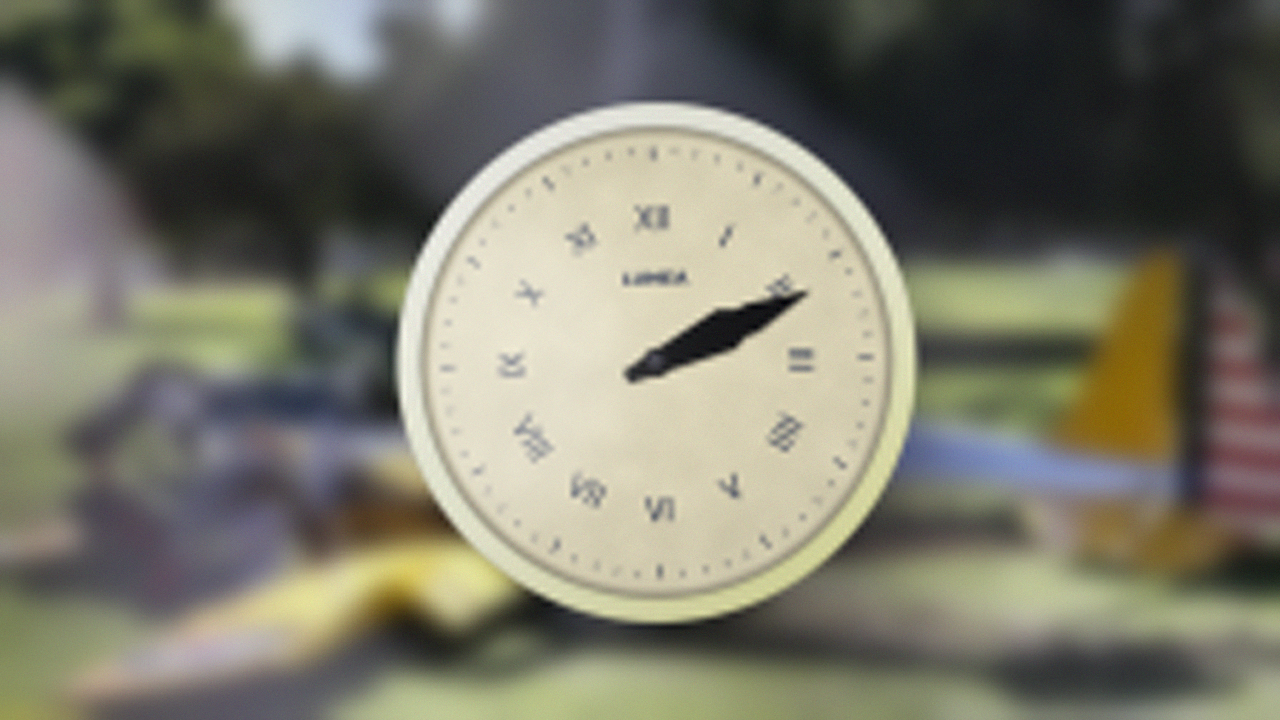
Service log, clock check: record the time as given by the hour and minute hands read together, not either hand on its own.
2:11
